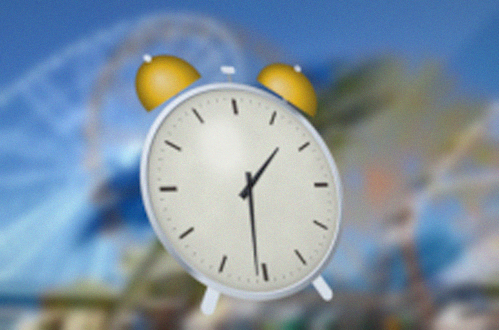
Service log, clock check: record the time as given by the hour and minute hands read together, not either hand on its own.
1:31
